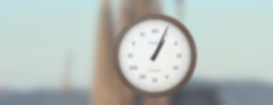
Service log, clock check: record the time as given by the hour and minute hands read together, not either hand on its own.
1:04
